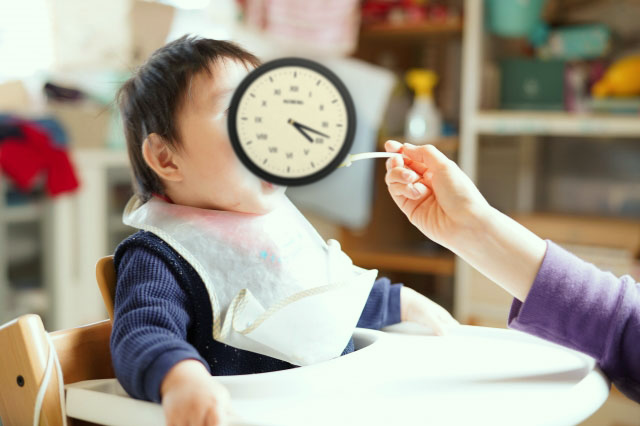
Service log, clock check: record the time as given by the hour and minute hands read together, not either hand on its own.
4:18
